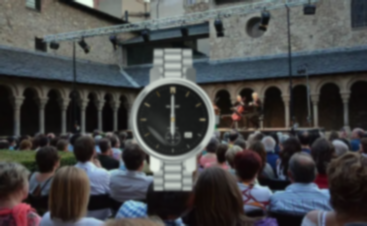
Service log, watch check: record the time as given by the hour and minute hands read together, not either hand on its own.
6:00
